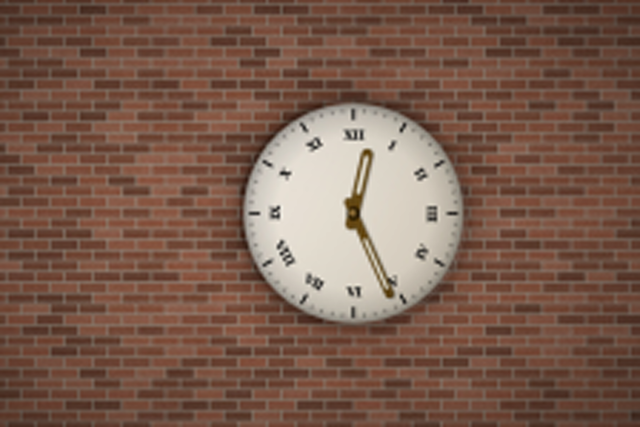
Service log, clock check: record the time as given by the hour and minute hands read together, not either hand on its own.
12:26
